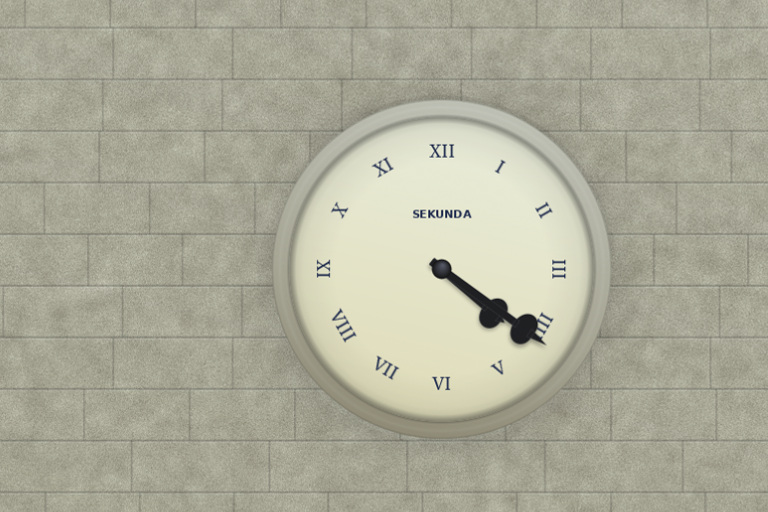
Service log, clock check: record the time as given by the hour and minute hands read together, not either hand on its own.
4:21
